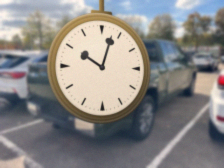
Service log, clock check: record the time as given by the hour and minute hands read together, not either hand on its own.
10:03
